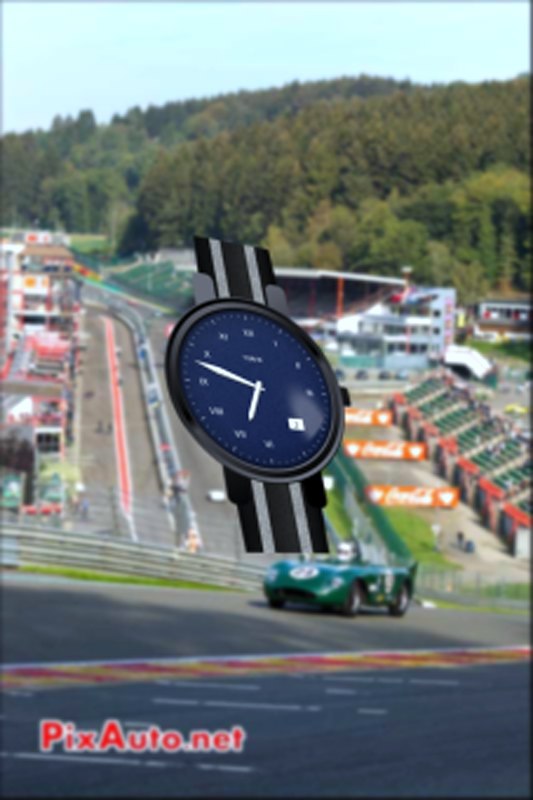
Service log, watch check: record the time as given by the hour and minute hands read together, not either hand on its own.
6:48
